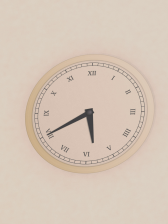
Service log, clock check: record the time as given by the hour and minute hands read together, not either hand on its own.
5:40
